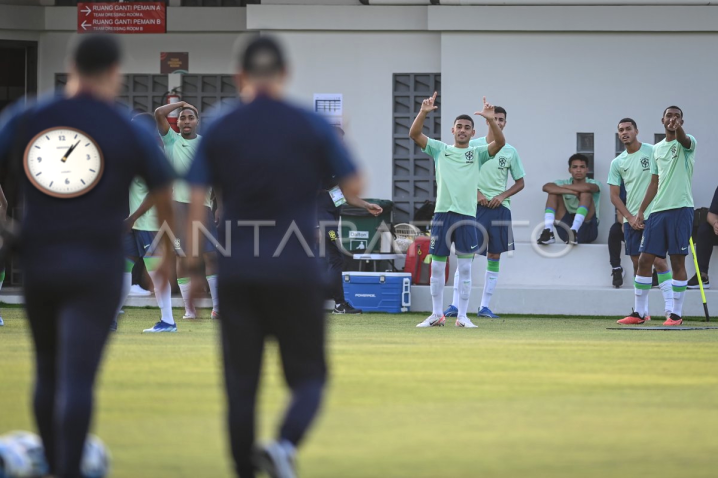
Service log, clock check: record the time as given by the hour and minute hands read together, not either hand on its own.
1:07
